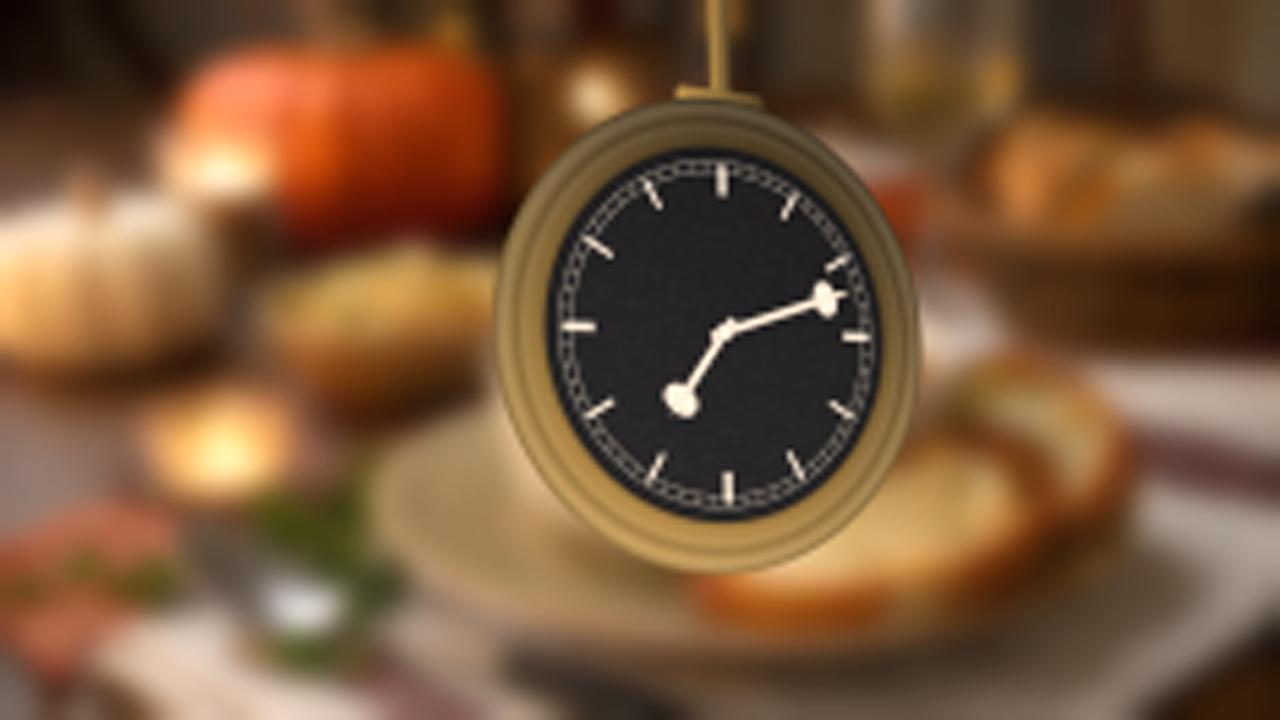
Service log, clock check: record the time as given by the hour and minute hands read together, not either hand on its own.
7:12
